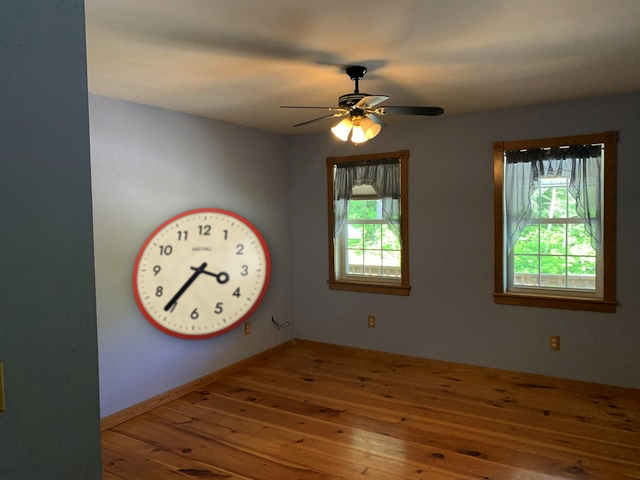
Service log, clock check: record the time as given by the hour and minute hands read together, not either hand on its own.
3:36
